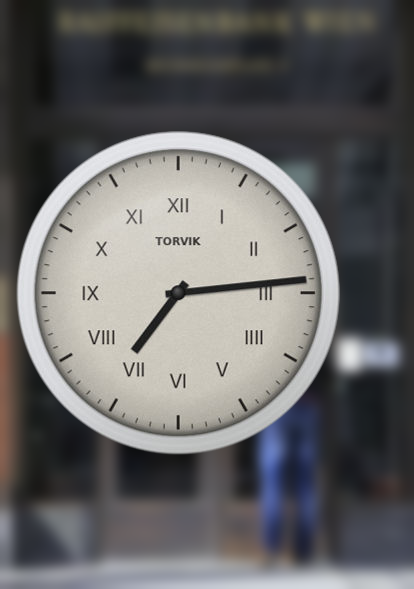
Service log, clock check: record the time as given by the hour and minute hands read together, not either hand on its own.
7:14
